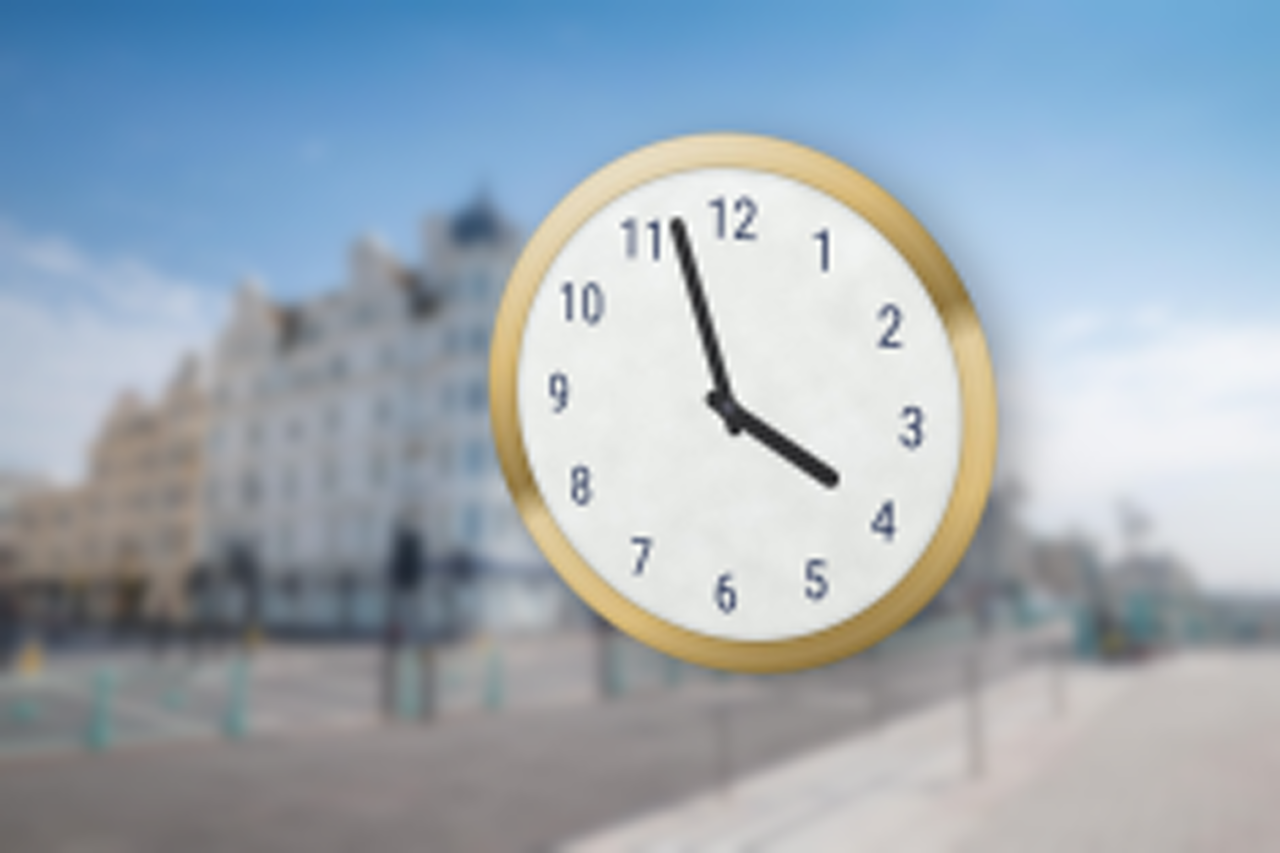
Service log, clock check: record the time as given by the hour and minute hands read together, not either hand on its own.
3:57
